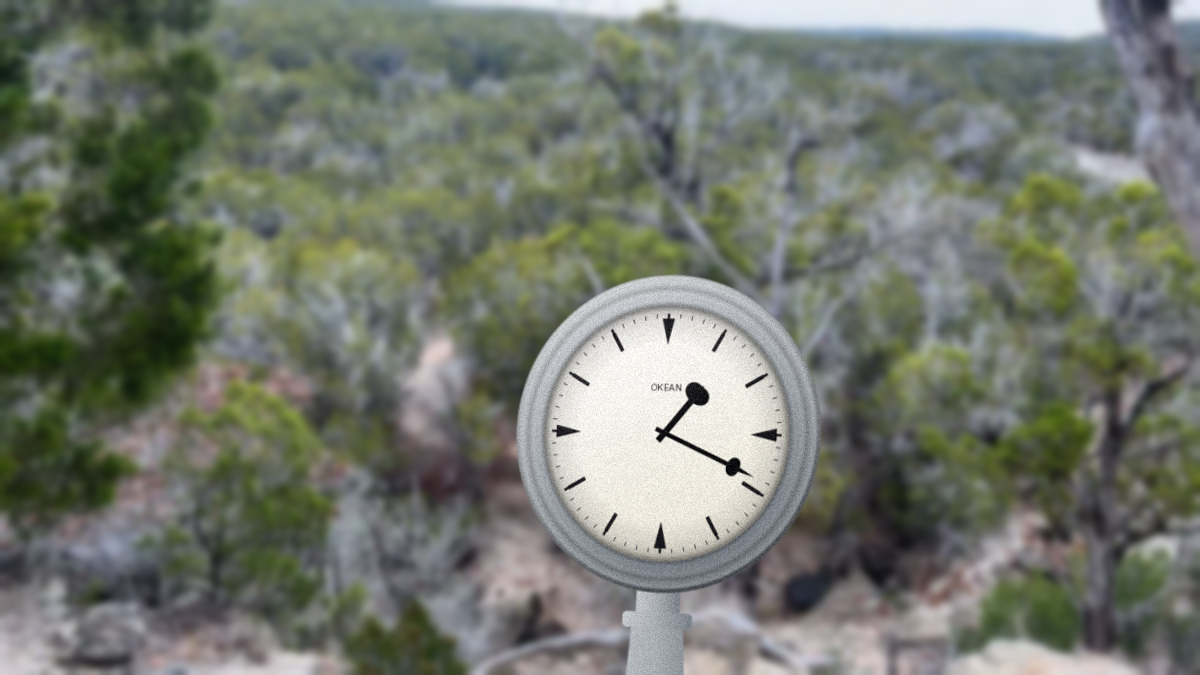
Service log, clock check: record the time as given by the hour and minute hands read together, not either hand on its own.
1:19
